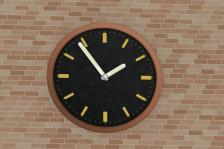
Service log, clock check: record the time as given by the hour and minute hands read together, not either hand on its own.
1:54
